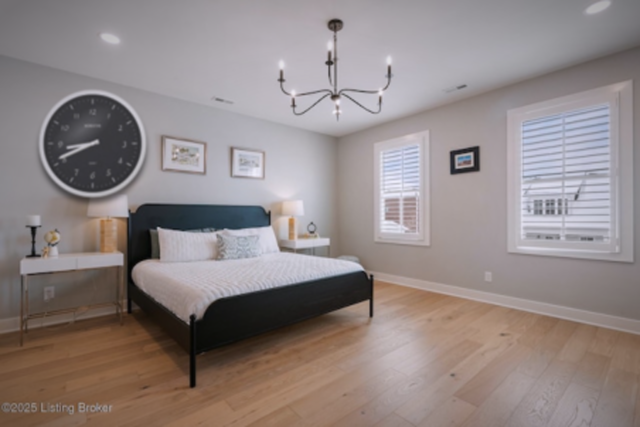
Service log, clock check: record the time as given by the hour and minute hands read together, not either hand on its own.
8:41
